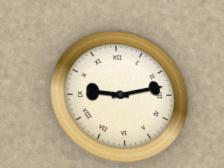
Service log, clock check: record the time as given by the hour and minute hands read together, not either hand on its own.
9:13
